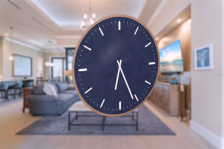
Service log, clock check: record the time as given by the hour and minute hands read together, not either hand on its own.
6:26
